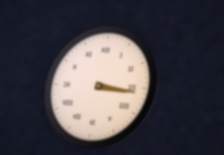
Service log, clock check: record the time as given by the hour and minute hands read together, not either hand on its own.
3:16
